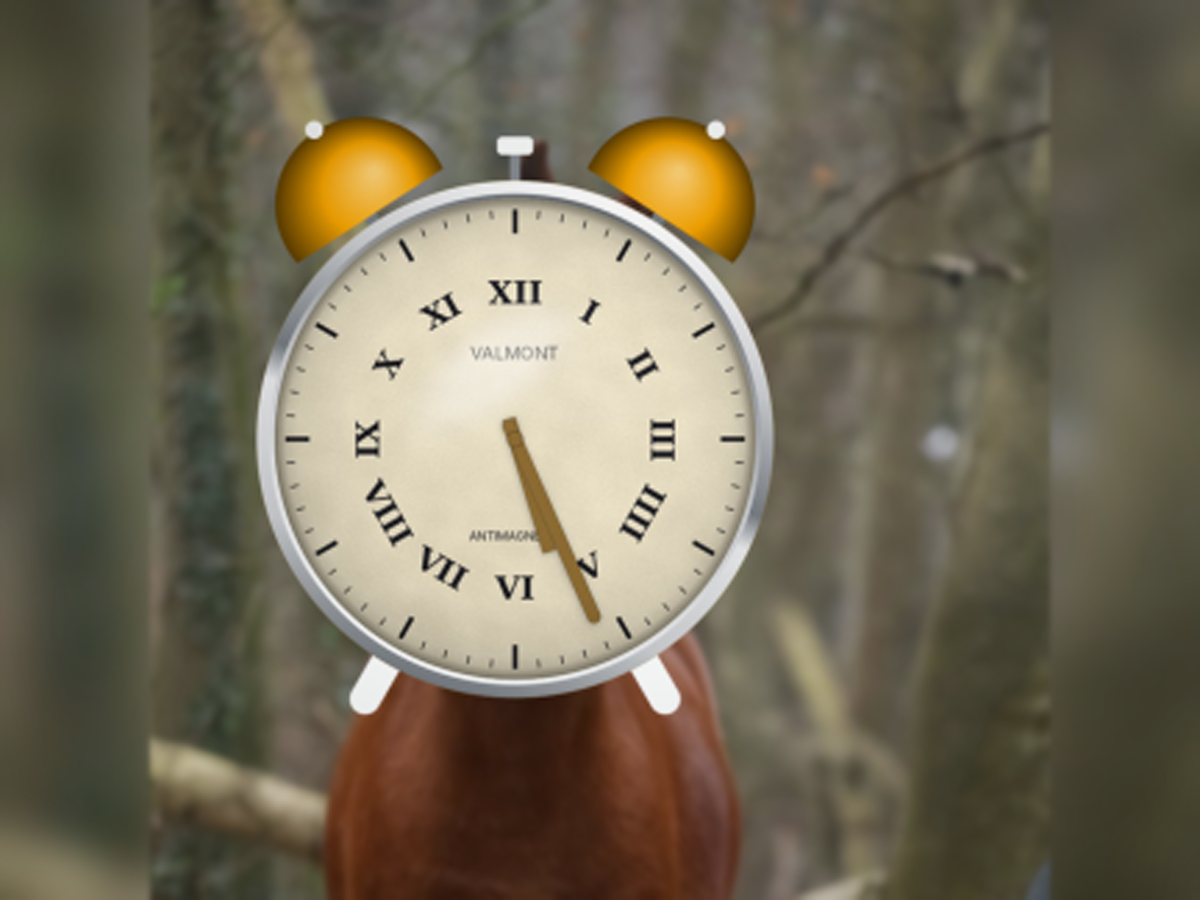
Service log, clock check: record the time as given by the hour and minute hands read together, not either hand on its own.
5:26
